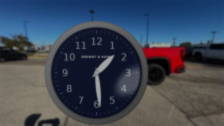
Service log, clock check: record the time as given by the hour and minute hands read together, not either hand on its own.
1:29
